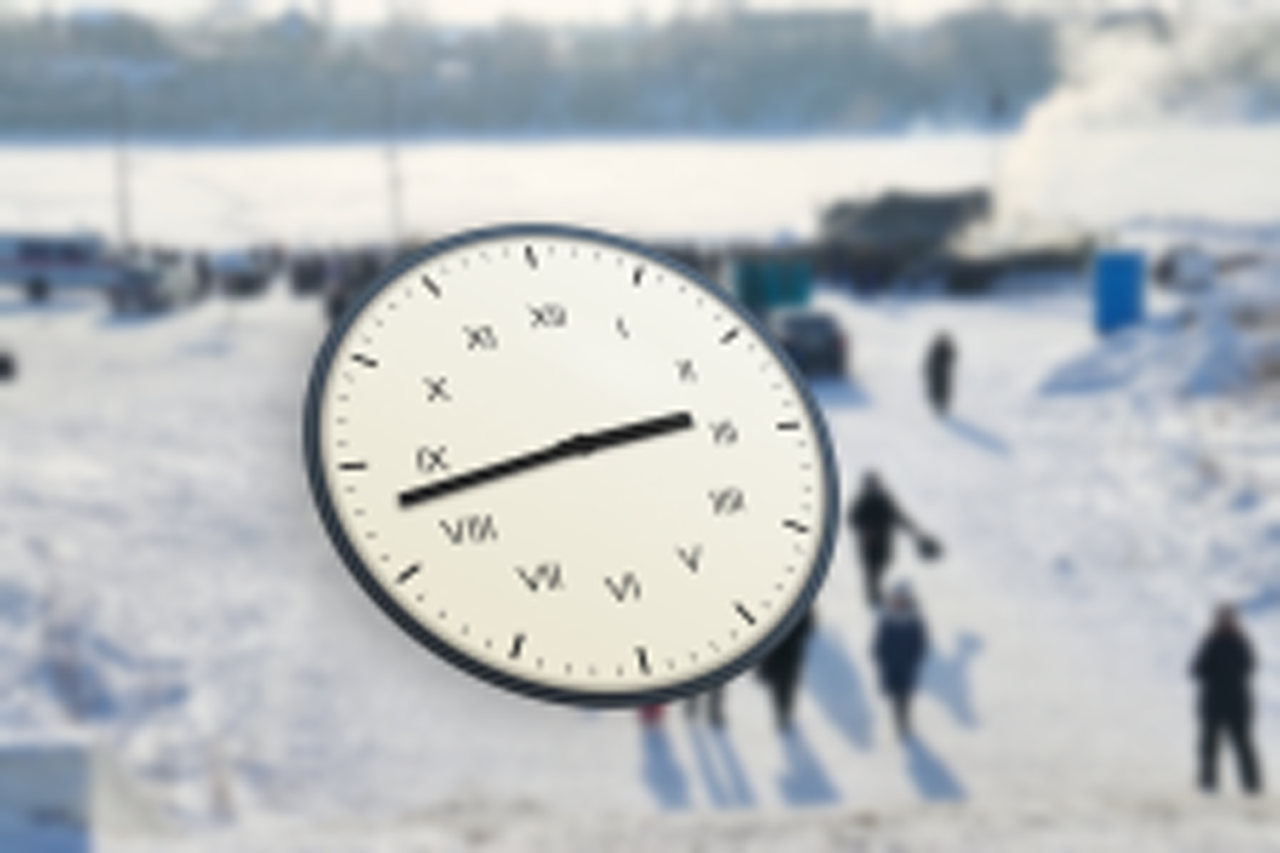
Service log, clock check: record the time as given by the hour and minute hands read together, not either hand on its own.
2:43
